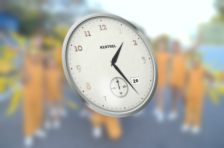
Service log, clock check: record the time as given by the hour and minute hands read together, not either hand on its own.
1:25
